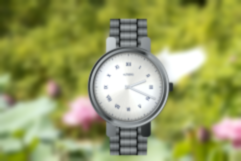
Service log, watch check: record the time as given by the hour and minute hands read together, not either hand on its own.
2:19
